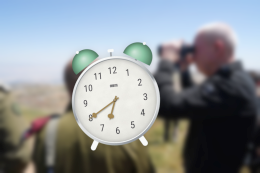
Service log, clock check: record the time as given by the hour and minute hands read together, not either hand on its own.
6:40
